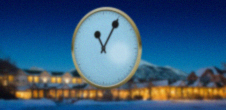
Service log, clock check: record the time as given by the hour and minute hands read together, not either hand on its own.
11:05
